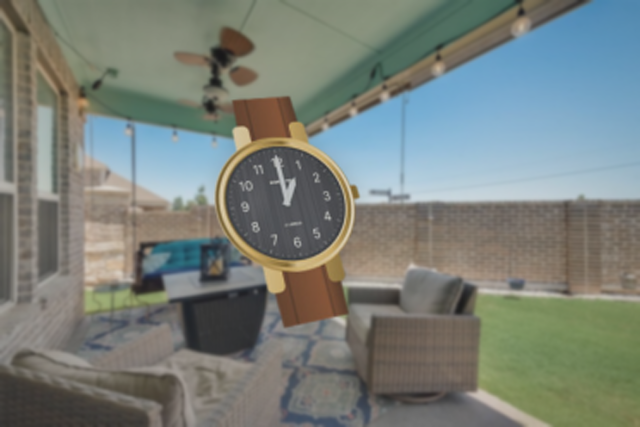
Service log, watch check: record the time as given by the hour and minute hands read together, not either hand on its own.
1:00
